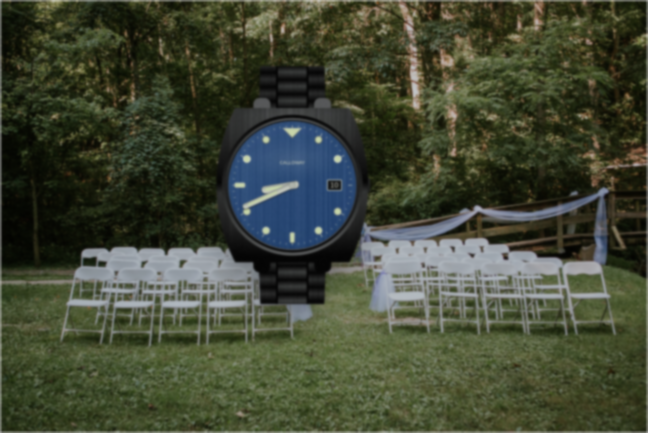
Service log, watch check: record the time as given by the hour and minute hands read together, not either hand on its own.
8:41
